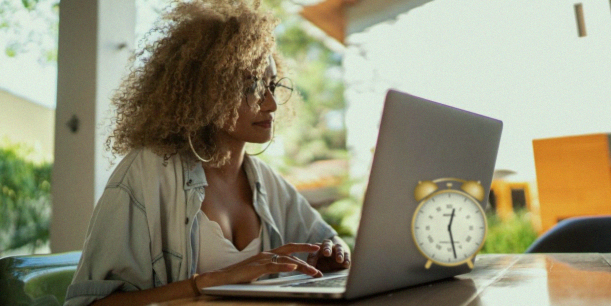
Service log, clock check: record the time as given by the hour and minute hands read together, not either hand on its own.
12:28
